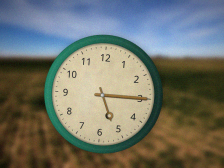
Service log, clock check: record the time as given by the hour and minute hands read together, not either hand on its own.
5:15
